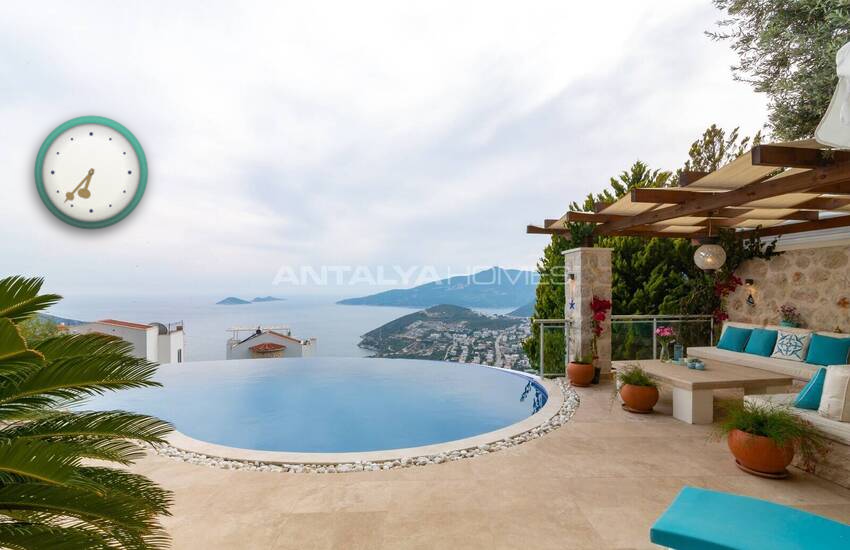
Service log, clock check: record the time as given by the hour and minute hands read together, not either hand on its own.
6:37
